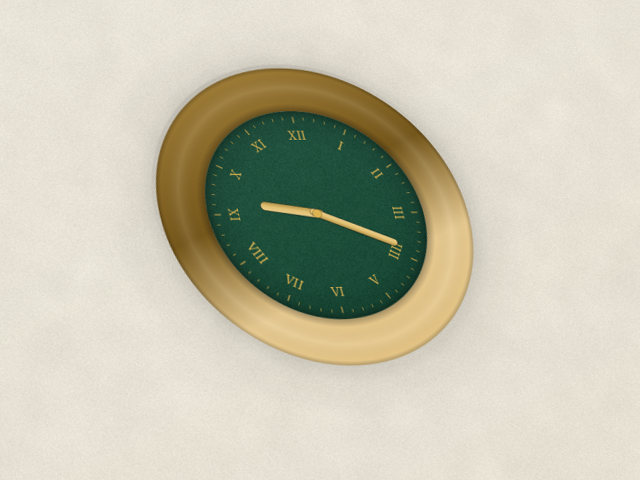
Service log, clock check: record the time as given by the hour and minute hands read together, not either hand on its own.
9:19
